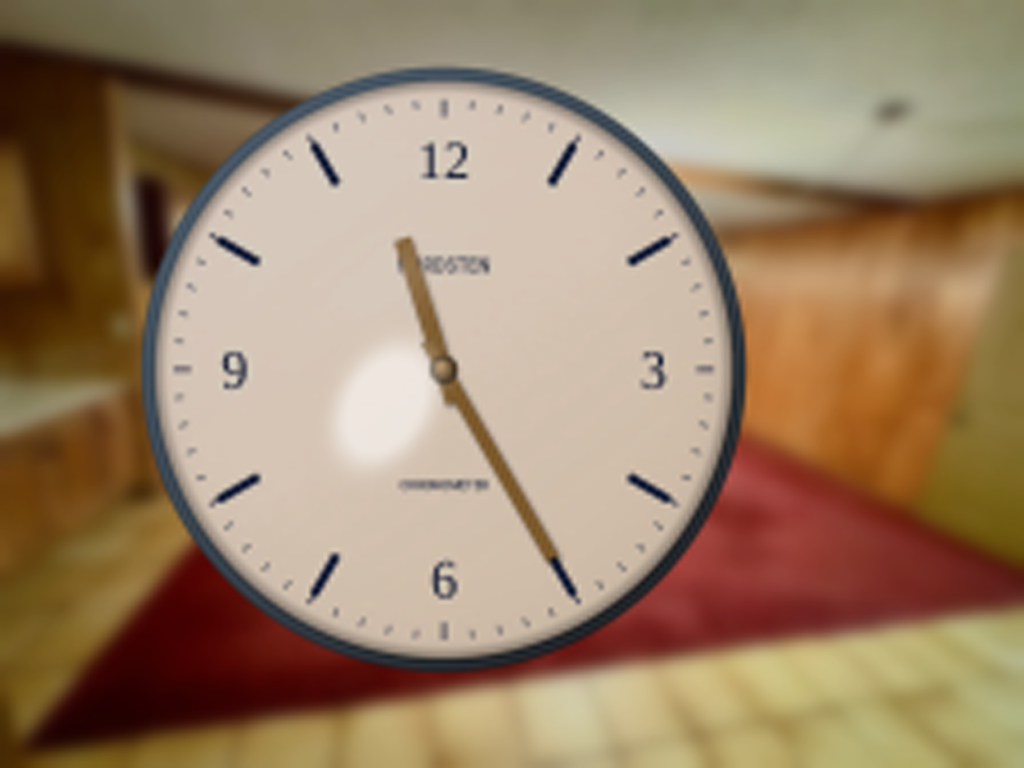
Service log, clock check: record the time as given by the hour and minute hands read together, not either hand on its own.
11:25
